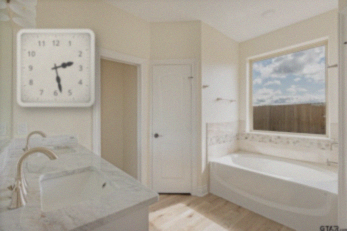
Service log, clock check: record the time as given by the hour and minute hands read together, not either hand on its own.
2:28
